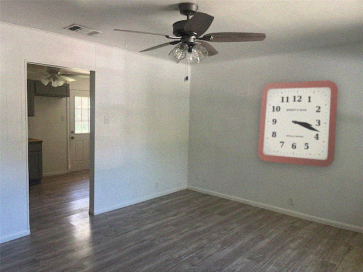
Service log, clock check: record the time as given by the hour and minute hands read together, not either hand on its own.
3:18
